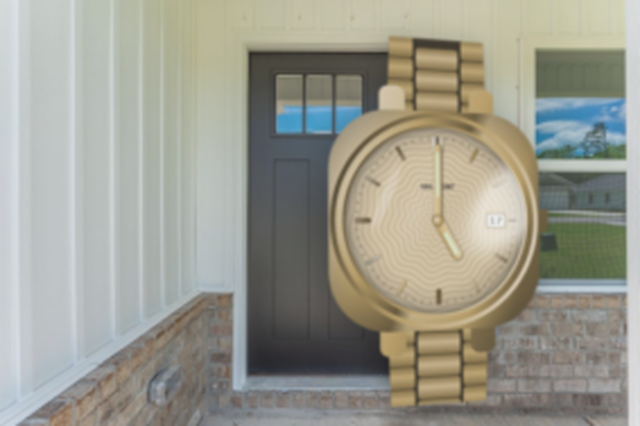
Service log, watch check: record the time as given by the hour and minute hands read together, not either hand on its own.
5:00
